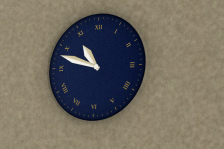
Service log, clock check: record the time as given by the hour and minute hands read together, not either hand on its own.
10:48
